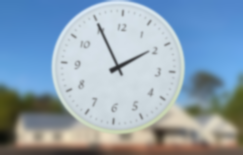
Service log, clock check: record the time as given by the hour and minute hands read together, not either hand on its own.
1:55
